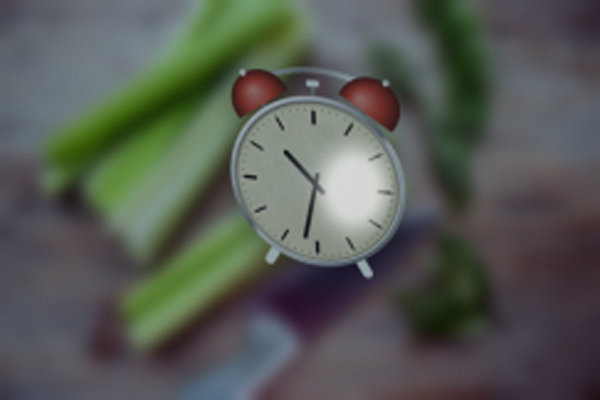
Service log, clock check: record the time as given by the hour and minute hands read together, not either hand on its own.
10:32
